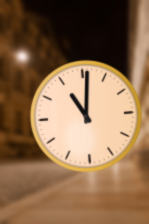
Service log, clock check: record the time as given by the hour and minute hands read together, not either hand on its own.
11:01
